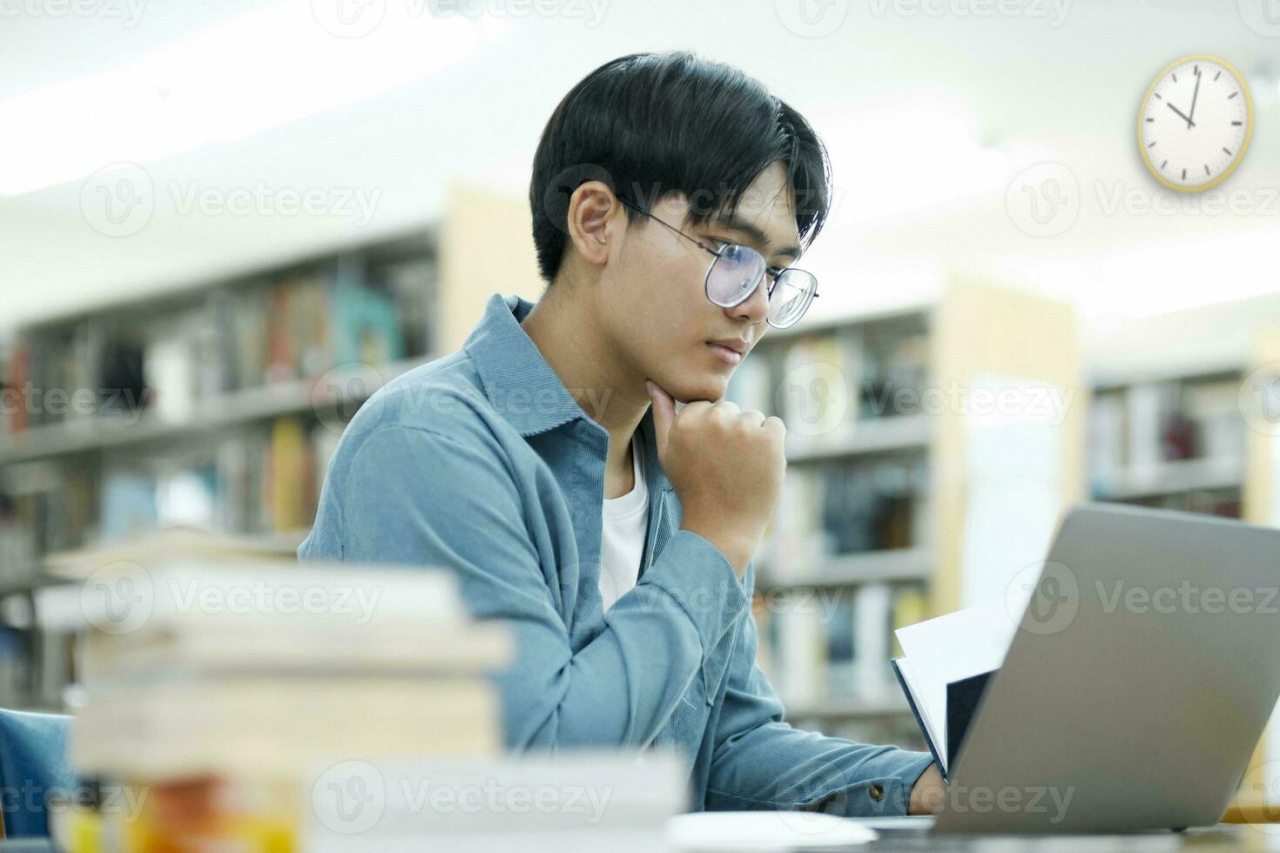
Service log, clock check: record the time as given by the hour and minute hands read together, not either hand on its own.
10:01
